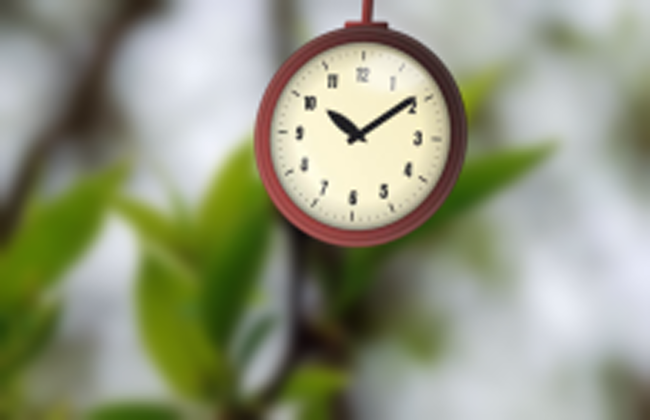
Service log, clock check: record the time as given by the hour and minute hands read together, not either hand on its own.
10:09
